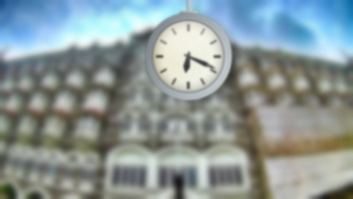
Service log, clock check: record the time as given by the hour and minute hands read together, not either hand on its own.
6:19
